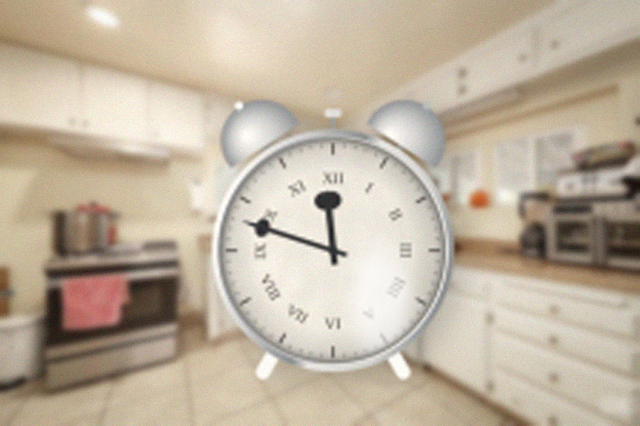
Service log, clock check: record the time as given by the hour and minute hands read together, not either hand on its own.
11:48
